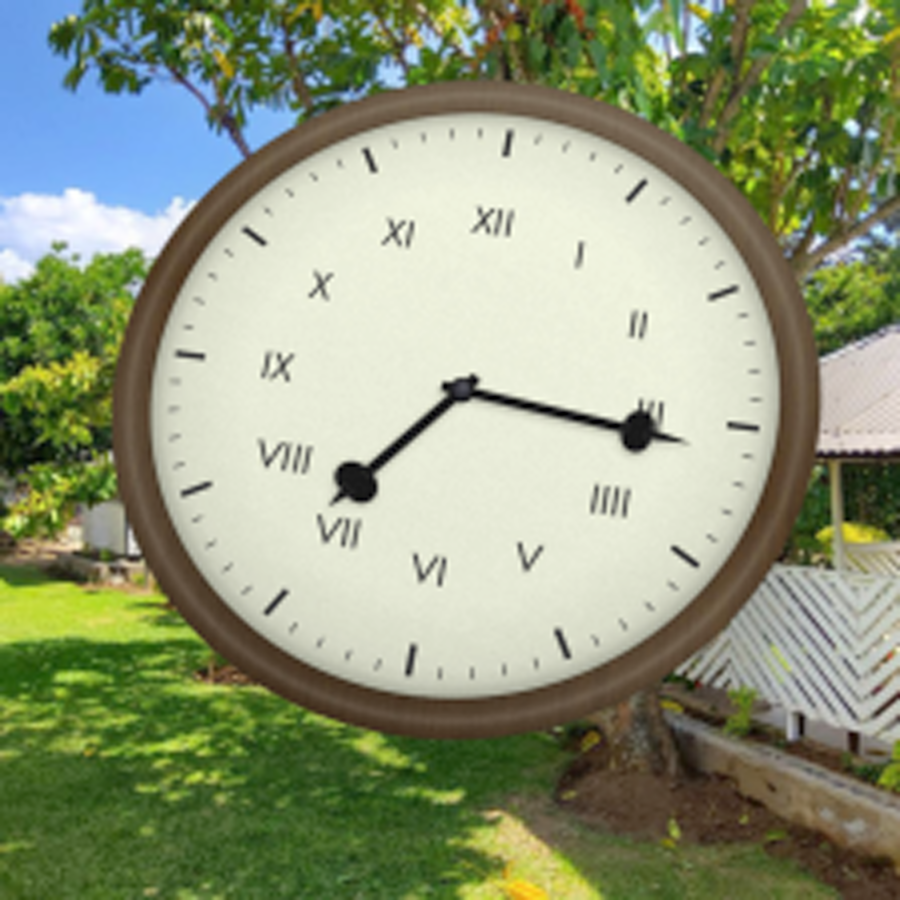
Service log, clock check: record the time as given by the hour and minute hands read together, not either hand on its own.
7:16
